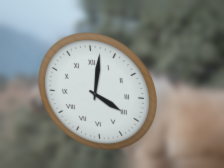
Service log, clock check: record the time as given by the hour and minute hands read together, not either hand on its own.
4:02
